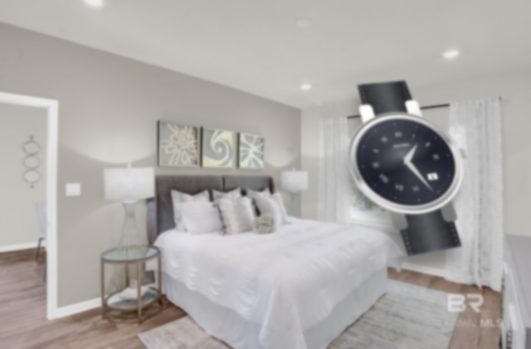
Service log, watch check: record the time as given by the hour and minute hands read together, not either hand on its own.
1:26
